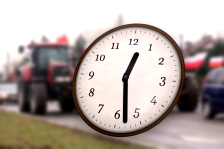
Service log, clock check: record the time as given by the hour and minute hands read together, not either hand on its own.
12:28
